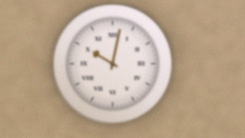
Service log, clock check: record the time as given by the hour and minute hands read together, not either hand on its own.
10:02
